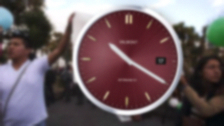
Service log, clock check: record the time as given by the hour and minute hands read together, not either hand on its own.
10:20
